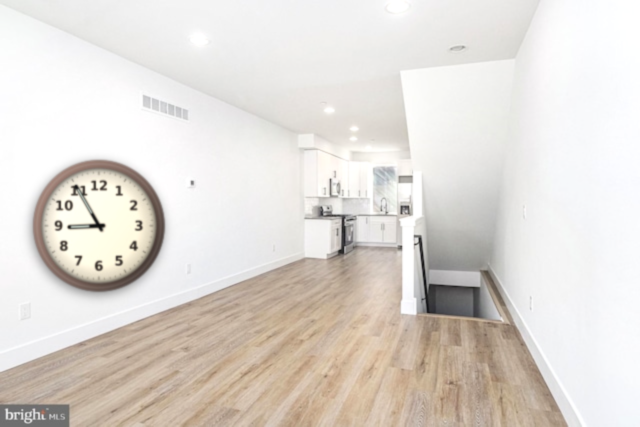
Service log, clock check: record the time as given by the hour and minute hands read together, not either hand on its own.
8:55
